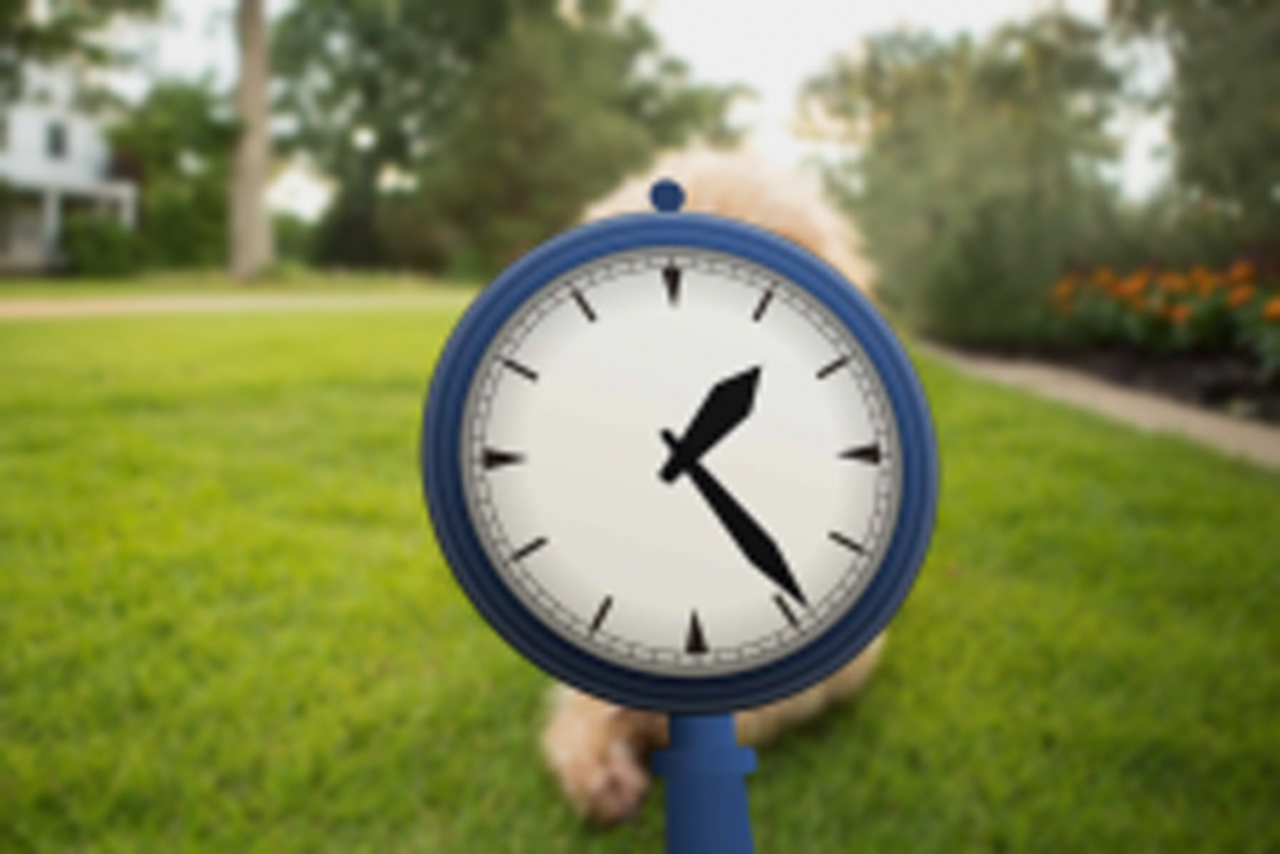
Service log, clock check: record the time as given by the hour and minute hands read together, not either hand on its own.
1:24
